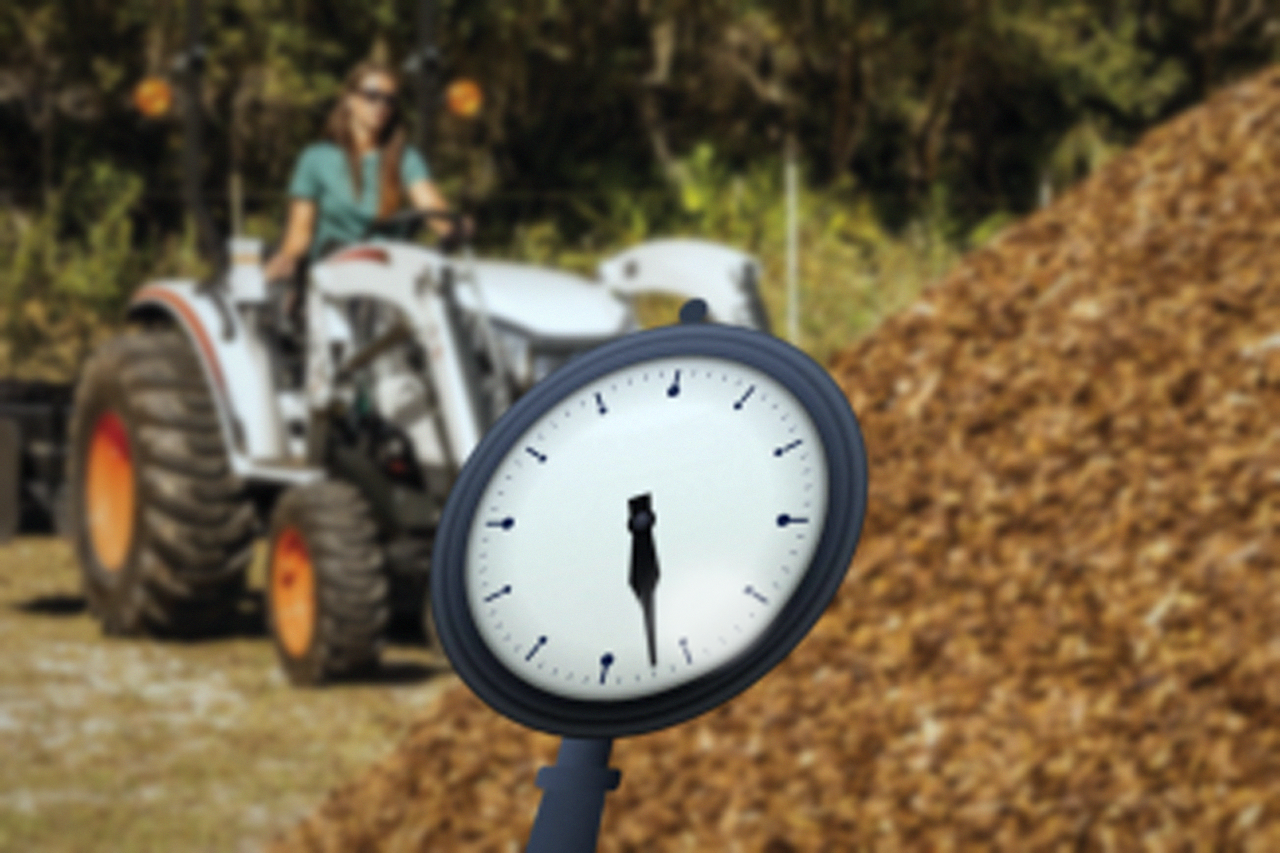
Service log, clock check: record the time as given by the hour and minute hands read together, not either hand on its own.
5:27
